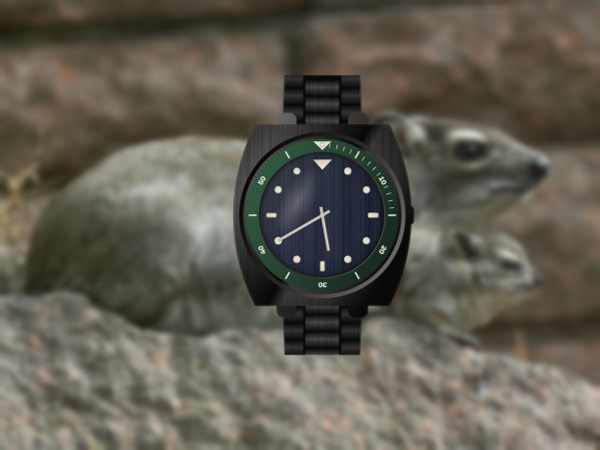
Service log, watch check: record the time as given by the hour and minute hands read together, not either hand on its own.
5:40
